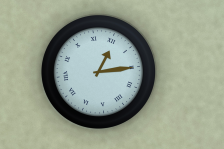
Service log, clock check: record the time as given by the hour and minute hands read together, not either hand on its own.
12:10
